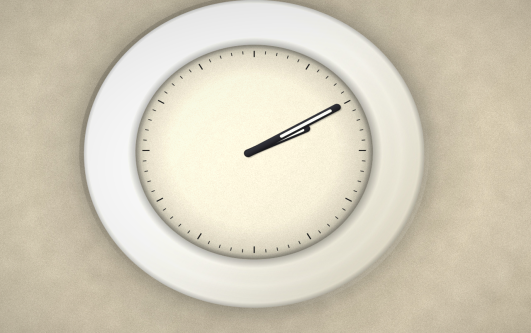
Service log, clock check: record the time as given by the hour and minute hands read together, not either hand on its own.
2:10
